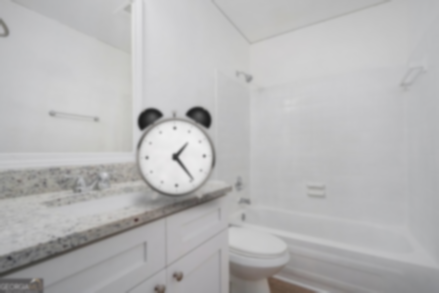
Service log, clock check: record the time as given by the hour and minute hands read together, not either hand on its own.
1:24
